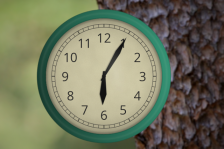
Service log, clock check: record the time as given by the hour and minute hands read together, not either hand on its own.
6:05
